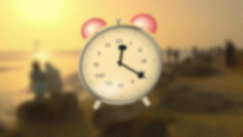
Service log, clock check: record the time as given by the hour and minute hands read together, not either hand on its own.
12:21
